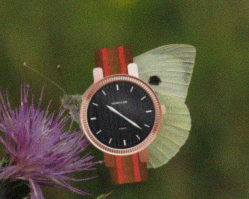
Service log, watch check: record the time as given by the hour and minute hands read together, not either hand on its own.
10:22
